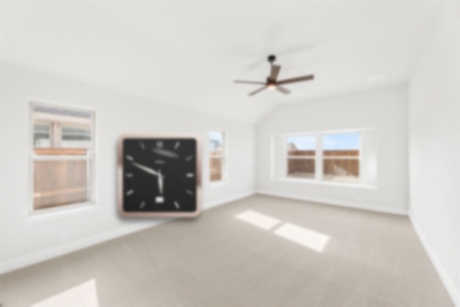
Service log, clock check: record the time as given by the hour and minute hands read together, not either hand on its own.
5:49
